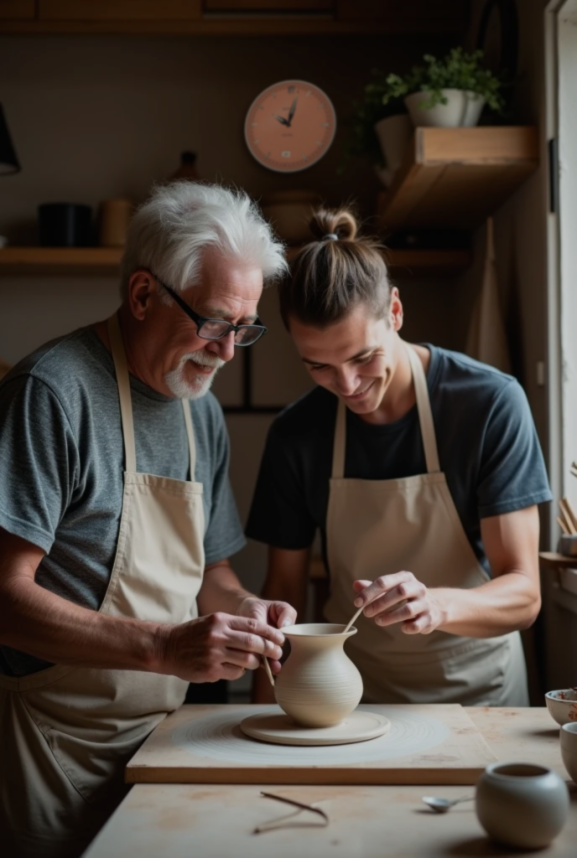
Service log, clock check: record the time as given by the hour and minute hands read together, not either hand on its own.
10:02
